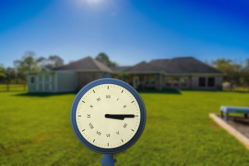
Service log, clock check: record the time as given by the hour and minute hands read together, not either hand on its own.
3:15
